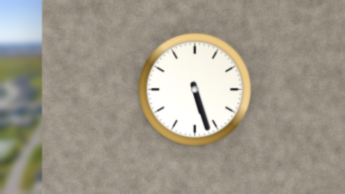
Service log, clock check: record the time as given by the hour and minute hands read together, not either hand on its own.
5:27
